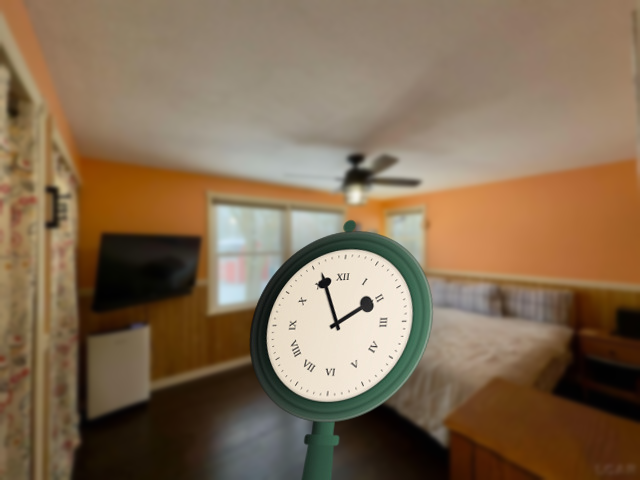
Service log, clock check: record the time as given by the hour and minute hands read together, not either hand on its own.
1:56
